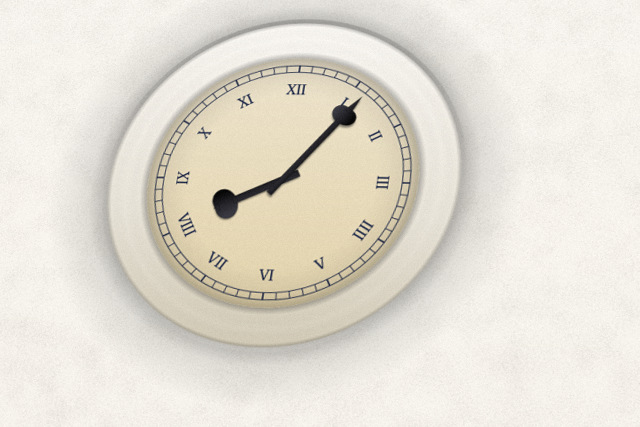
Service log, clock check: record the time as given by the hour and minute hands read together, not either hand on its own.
8:06
